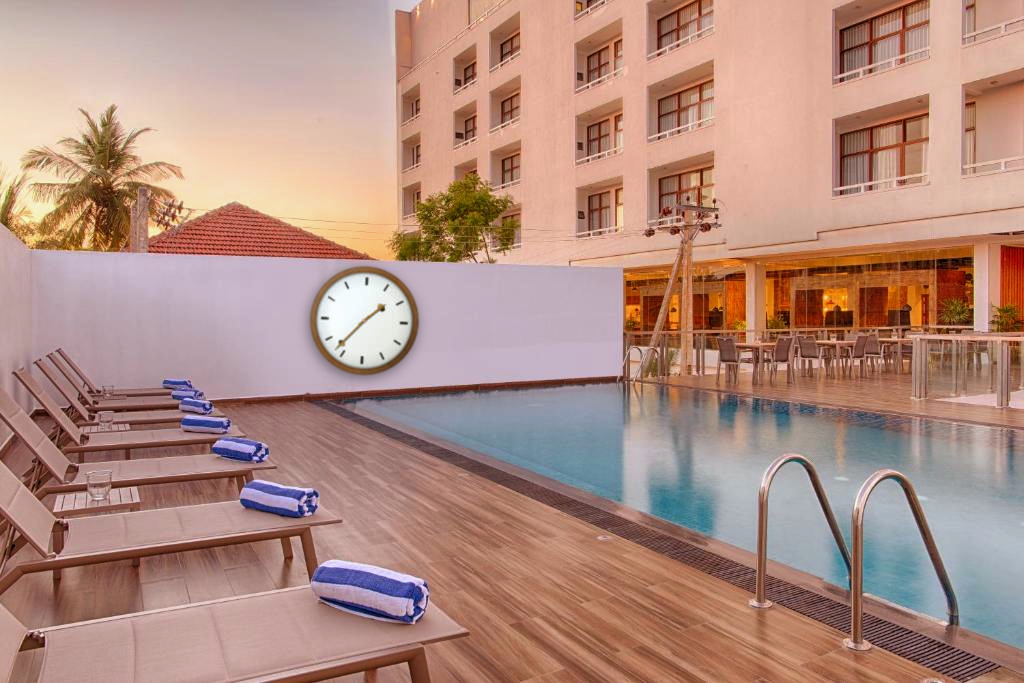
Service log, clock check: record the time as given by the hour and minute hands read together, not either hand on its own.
1:37
